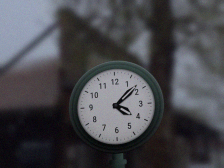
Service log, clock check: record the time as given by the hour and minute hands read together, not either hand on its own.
4:08
